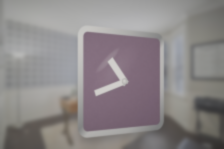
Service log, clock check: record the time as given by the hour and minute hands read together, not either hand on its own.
10:42
